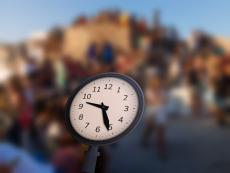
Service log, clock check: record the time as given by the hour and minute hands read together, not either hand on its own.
9:26
